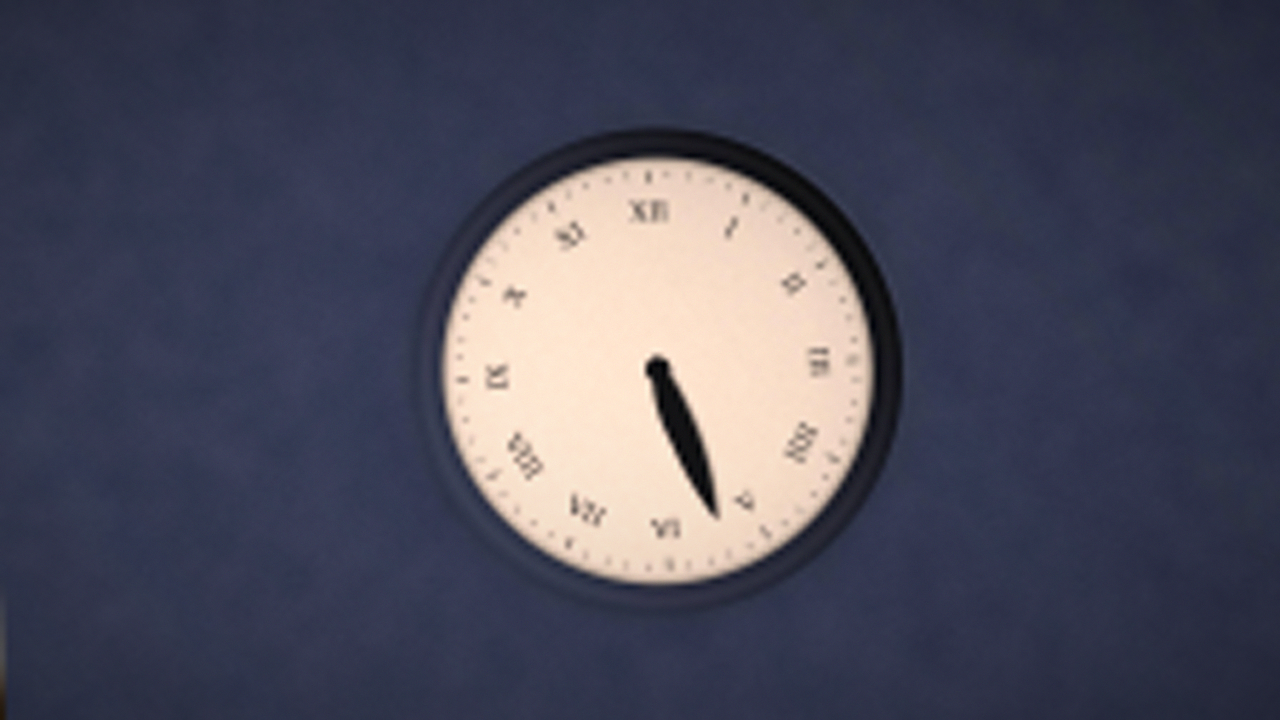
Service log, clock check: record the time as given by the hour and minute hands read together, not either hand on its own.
5:27
